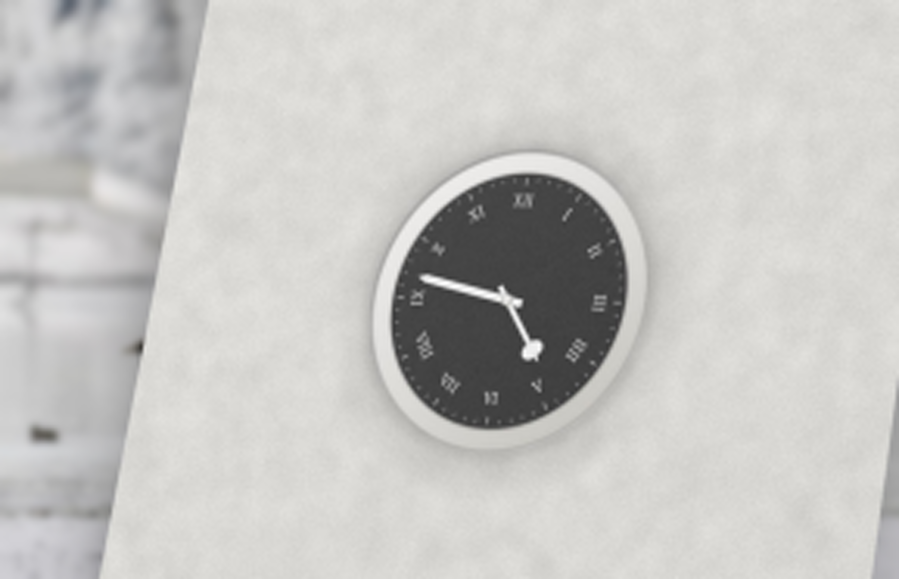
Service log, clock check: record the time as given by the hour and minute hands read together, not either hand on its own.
4:47
